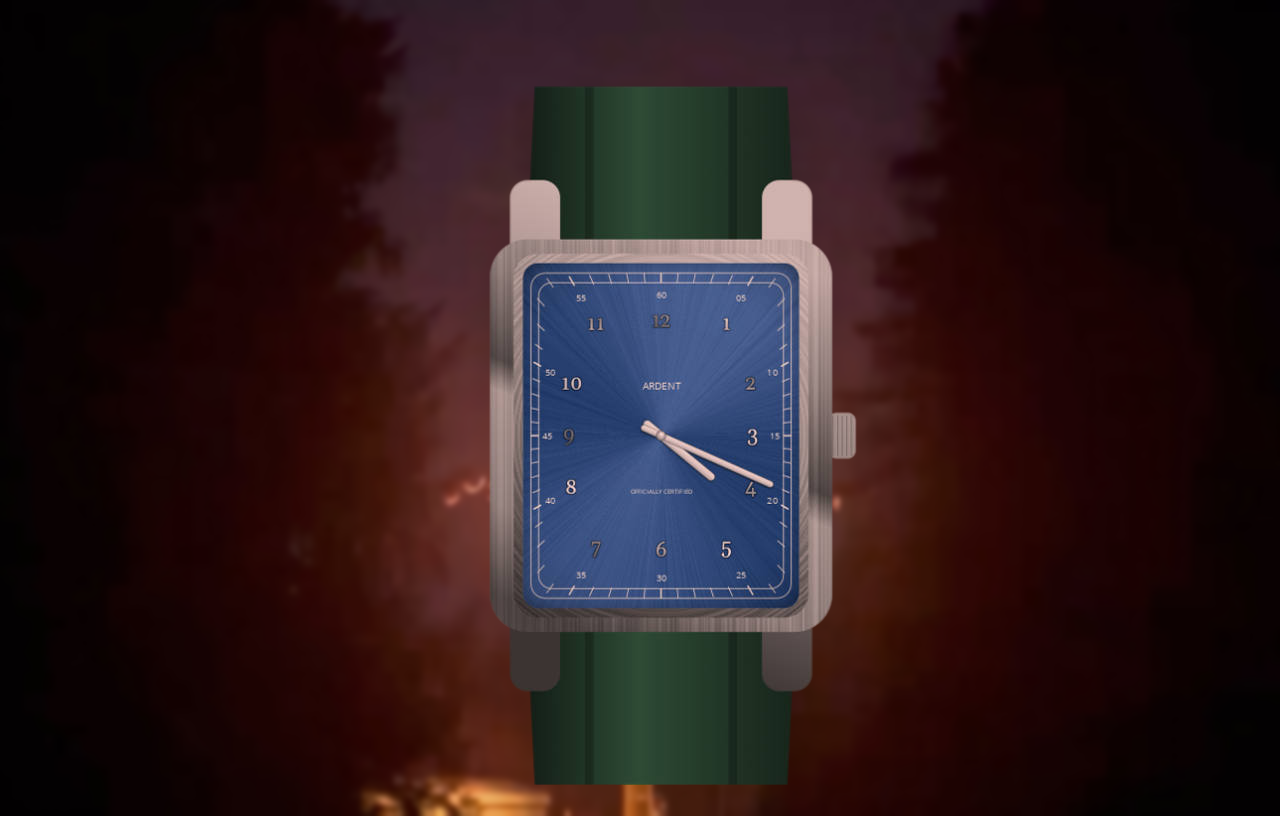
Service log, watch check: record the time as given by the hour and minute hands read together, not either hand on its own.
4:19
